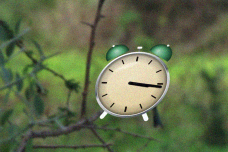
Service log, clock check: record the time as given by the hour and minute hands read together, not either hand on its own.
3:16
